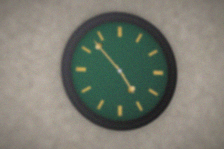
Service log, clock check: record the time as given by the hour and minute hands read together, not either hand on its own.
4:53
